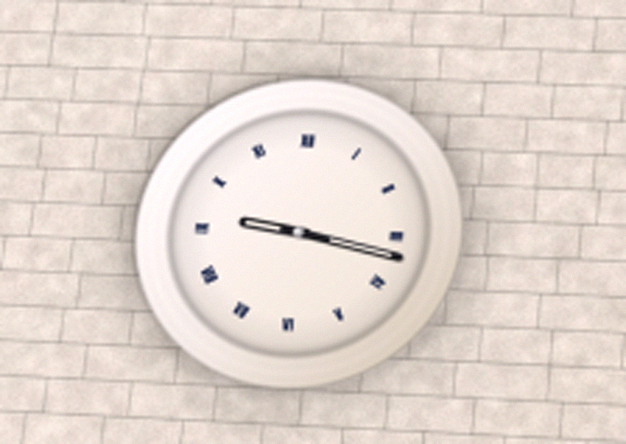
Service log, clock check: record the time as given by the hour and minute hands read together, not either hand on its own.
9:17
